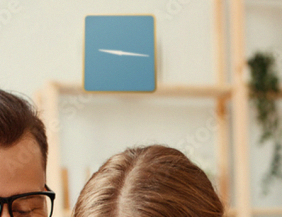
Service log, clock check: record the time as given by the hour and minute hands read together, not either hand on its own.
9:16
